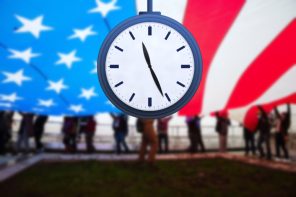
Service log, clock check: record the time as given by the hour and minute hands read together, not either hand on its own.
11:26
